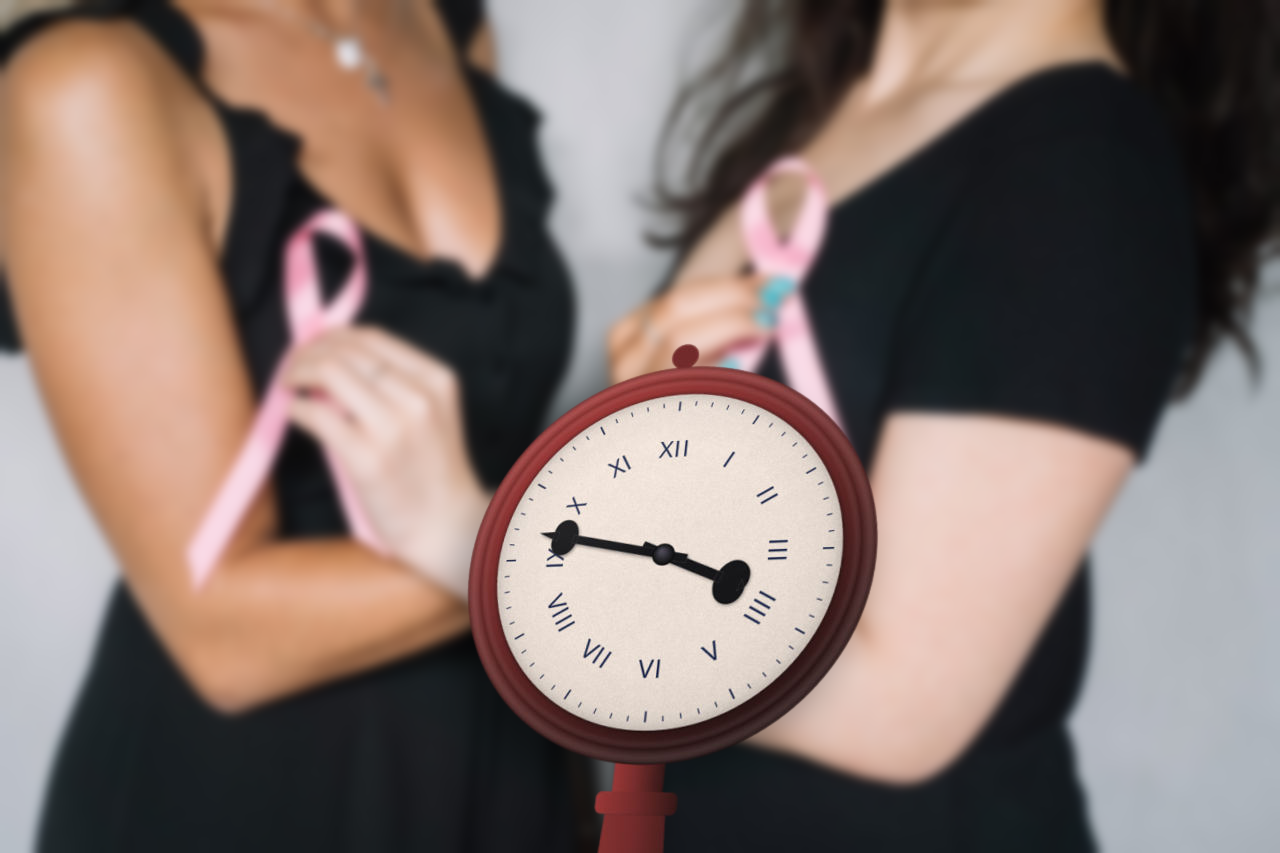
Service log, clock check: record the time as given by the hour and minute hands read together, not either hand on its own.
3:47
